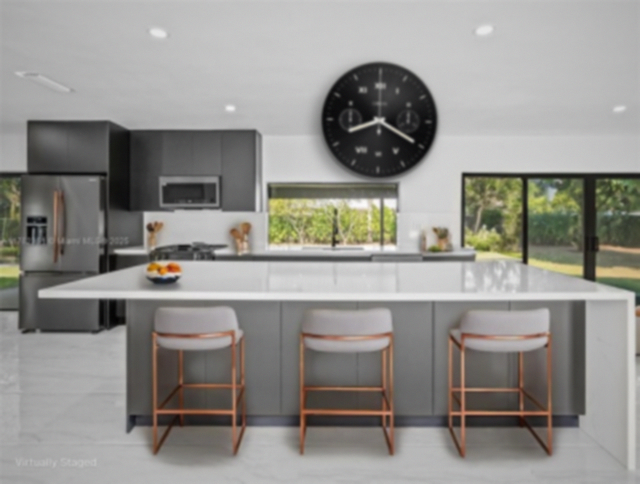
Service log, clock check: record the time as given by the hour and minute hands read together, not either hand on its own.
8:20
